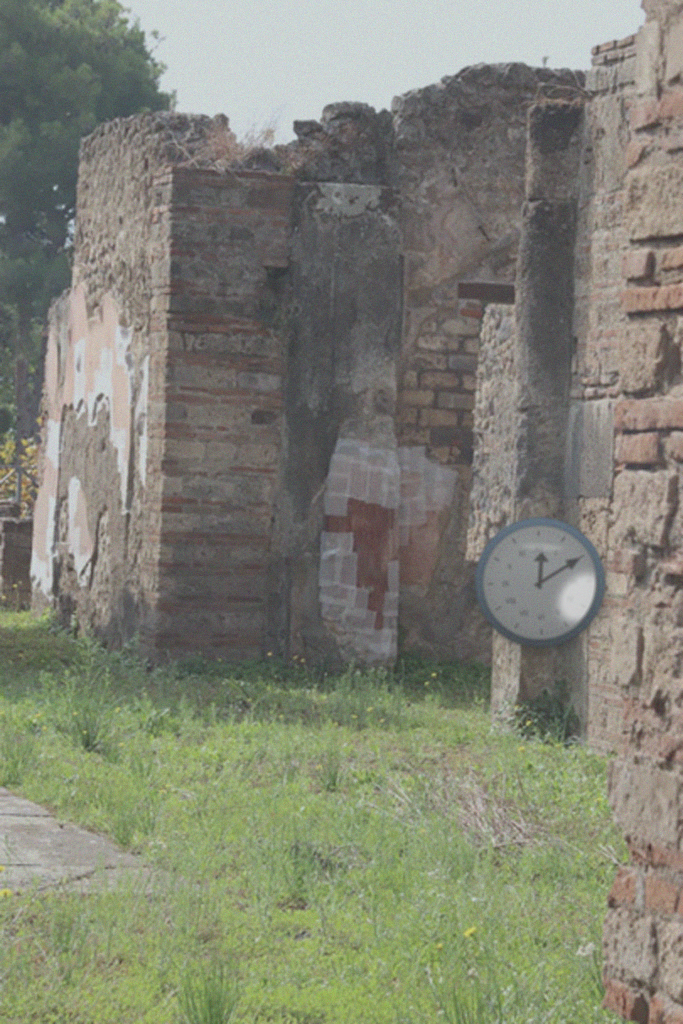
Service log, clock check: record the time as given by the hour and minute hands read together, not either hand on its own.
12:10
